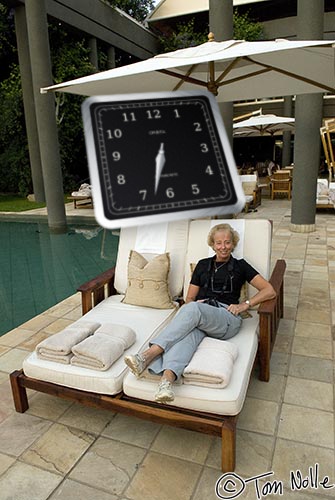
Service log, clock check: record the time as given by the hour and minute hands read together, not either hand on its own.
6:33
